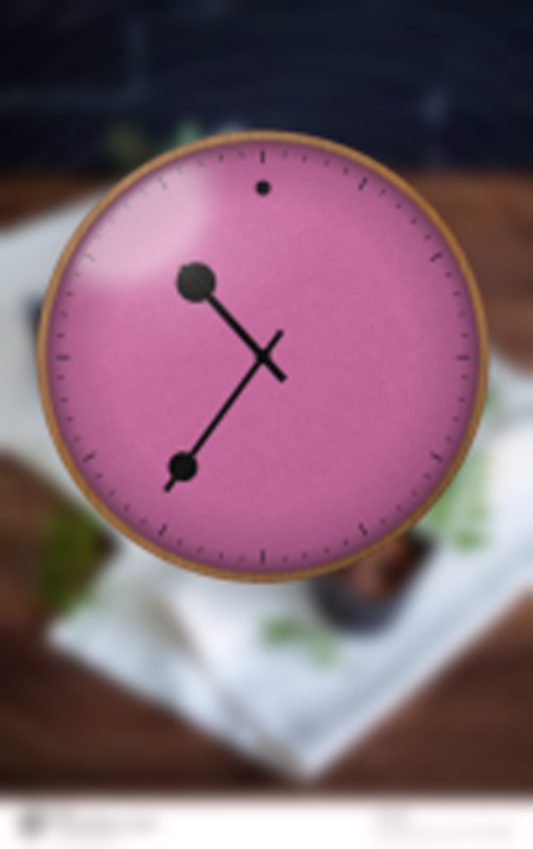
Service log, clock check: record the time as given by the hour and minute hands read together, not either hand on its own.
10:36
